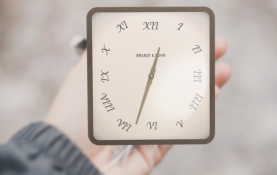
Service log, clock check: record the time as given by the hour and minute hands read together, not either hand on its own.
12:33
